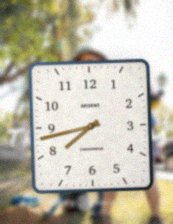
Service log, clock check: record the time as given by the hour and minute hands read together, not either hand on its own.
7:43
